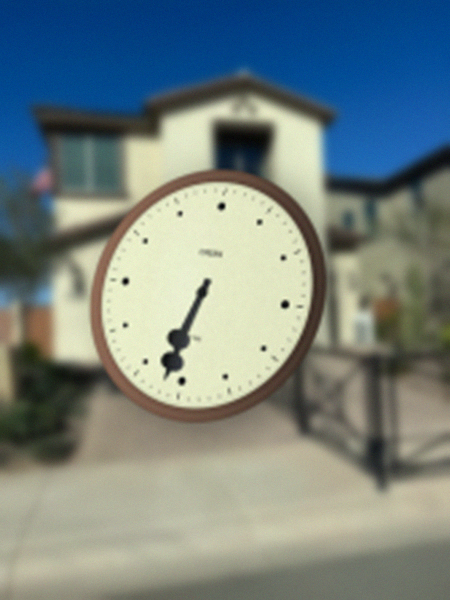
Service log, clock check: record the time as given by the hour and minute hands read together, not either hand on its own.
6:32
